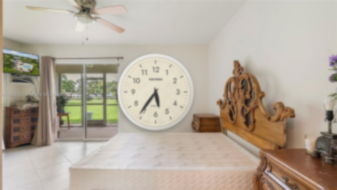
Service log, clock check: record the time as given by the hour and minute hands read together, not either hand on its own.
5:36
